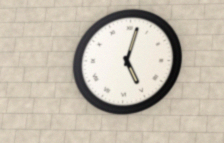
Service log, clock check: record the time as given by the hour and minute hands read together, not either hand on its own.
5:02
